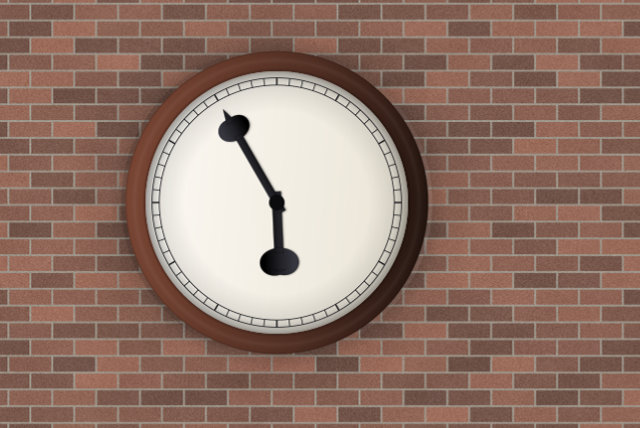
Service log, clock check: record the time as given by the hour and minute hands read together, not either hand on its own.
5:55
